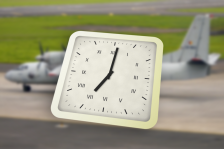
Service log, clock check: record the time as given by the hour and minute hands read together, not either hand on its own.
7:01
